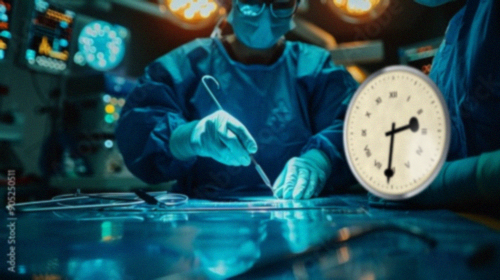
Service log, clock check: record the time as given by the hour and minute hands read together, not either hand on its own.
2:31
